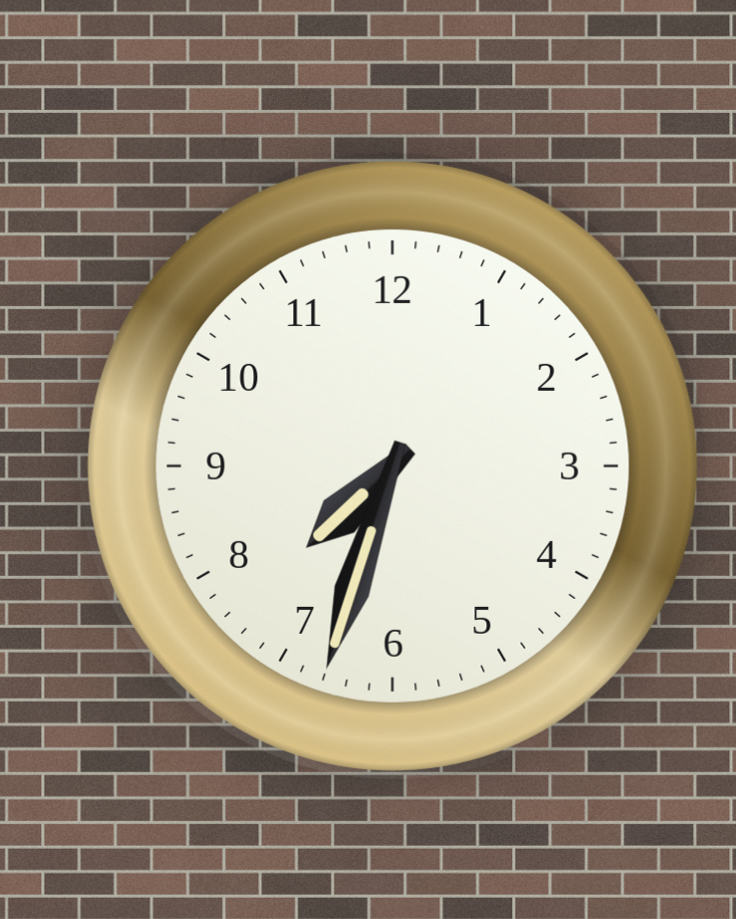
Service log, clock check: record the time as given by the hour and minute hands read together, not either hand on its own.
7:33
